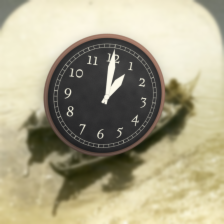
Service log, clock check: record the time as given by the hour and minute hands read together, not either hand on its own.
1:00
